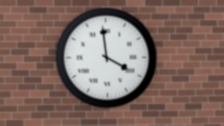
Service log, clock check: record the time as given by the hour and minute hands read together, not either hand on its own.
3:59
